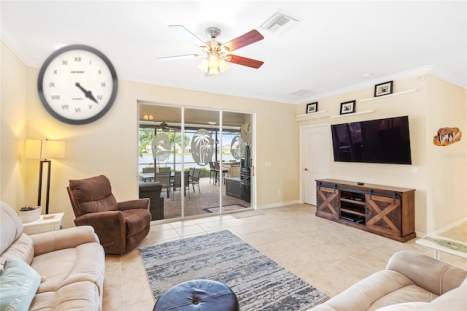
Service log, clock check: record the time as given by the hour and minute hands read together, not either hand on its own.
4:22
